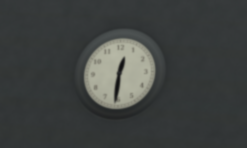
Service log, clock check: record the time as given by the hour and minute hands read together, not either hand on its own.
12:31
